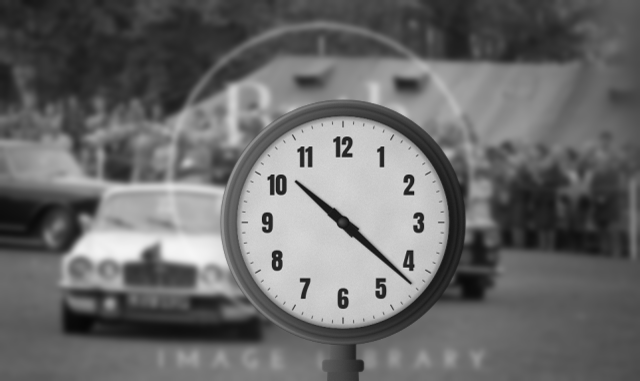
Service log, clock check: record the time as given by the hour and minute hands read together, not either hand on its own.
10:22
